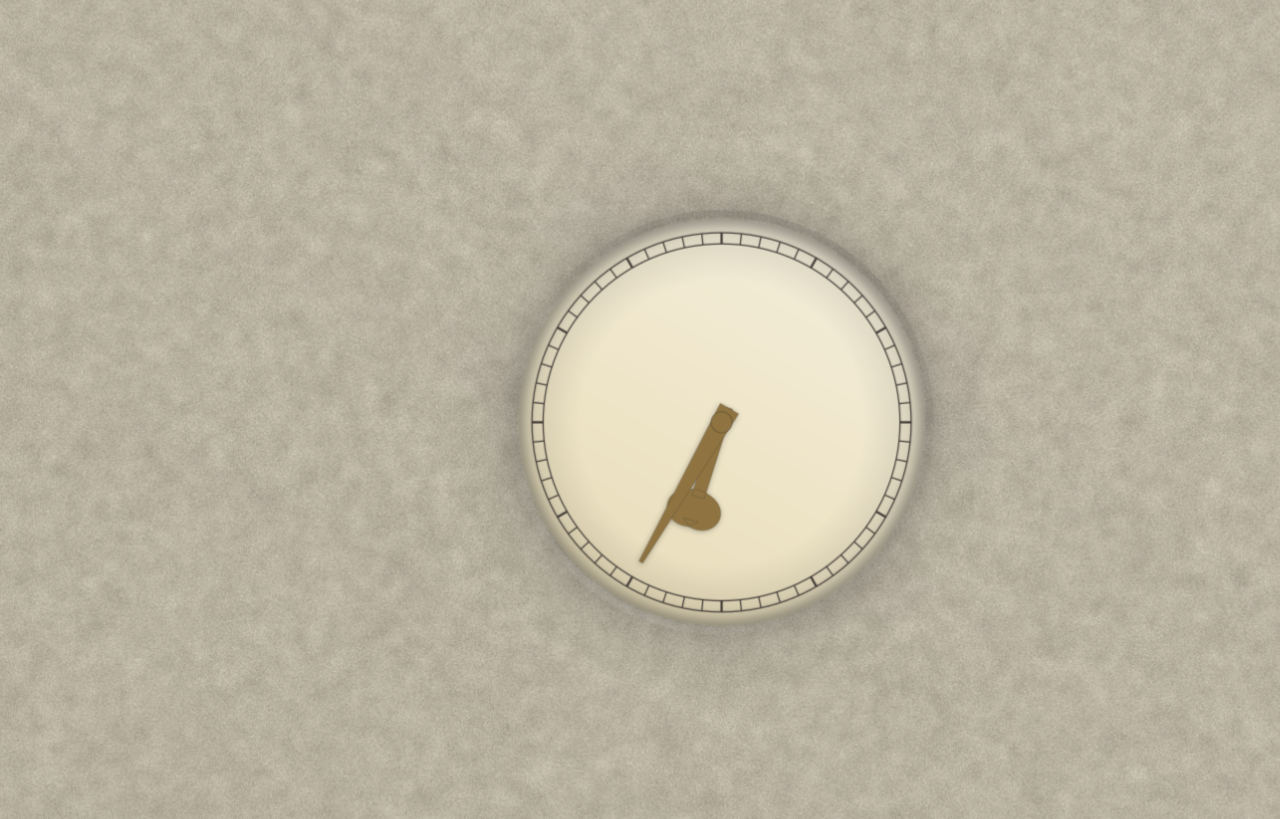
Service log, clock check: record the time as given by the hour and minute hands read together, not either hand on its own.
6:35
